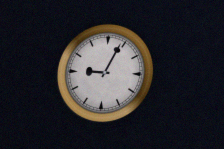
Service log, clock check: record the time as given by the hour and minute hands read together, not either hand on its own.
9:04
